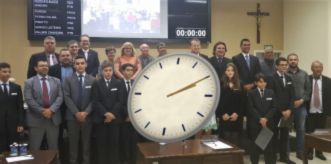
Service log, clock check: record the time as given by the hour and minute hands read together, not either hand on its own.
2:10
